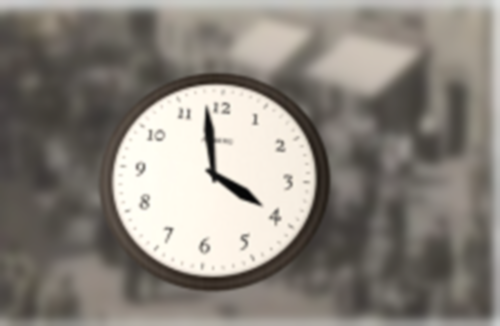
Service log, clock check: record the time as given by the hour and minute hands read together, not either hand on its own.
3:58
